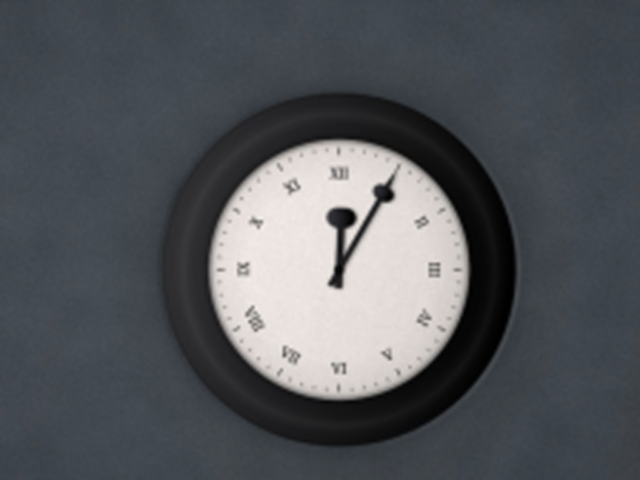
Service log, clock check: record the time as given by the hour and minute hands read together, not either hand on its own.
12:05
